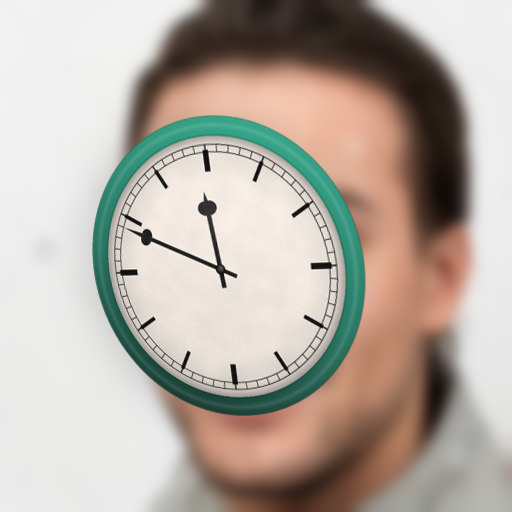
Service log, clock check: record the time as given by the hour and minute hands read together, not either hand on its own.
11:49
